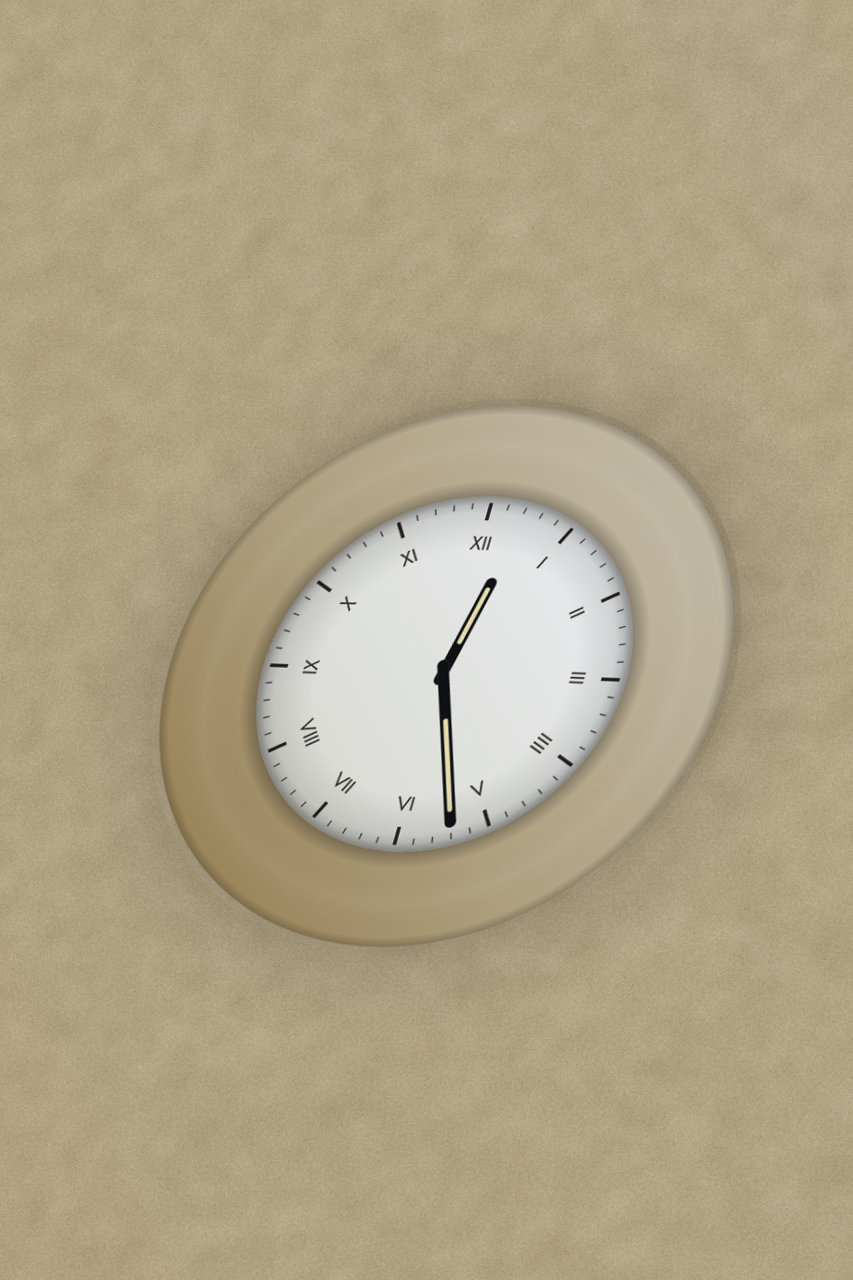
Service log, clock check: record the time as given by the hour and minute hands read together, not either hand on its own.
12:27
